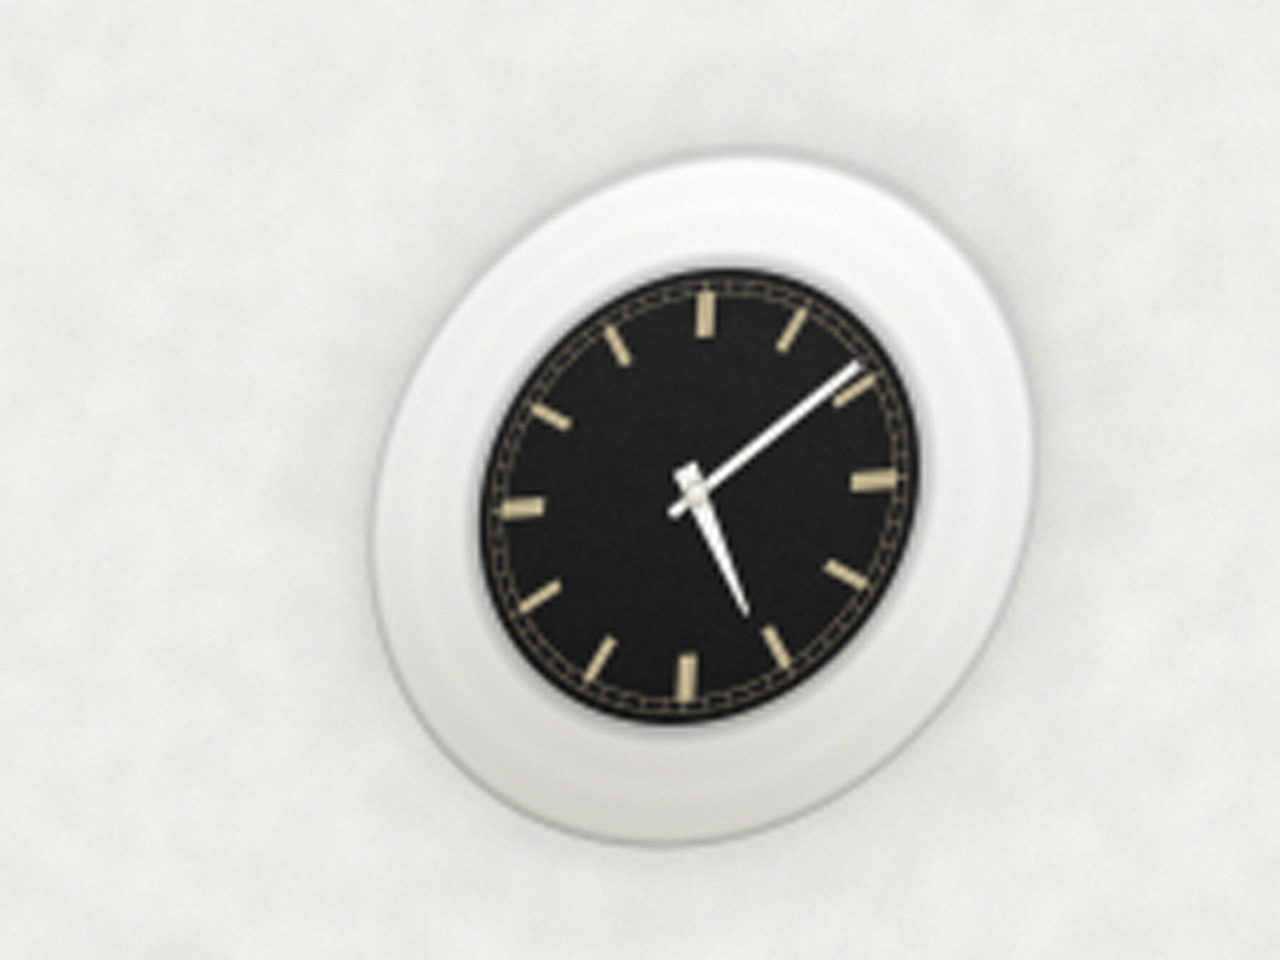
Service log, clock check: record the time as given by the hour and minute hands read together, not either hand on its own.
5:09
